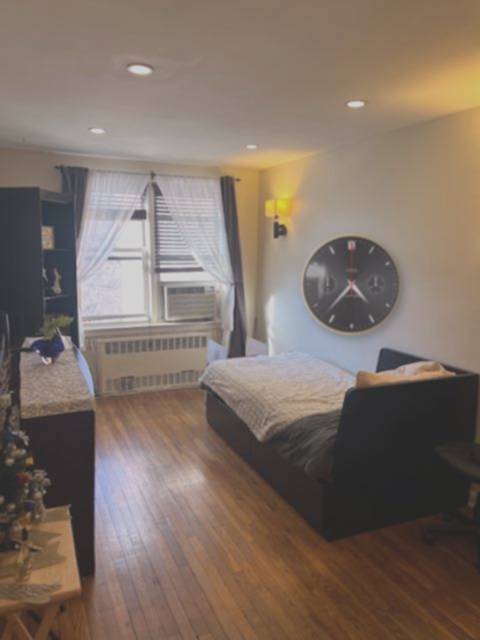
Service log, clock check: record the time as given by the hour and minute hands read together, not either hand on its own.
4:37
